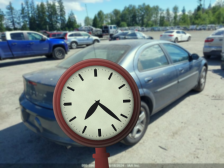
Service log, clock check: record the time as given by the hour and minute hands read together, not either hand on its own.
7:22
